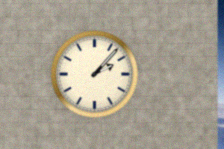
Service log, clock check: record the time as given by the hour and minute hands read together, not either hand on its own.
2:07
